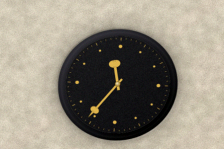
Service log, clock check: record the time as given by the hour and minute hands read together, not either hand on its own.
11:36
